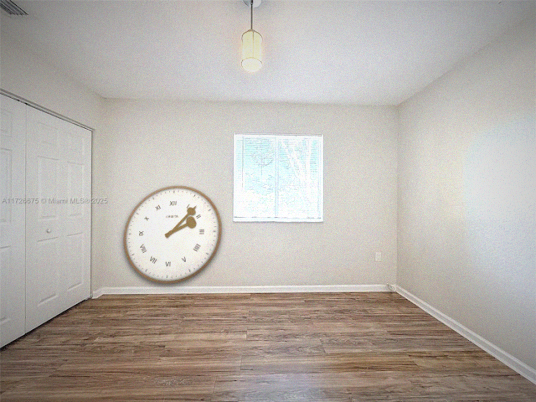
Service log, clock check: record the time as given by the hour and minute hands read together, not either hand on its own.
2:07
